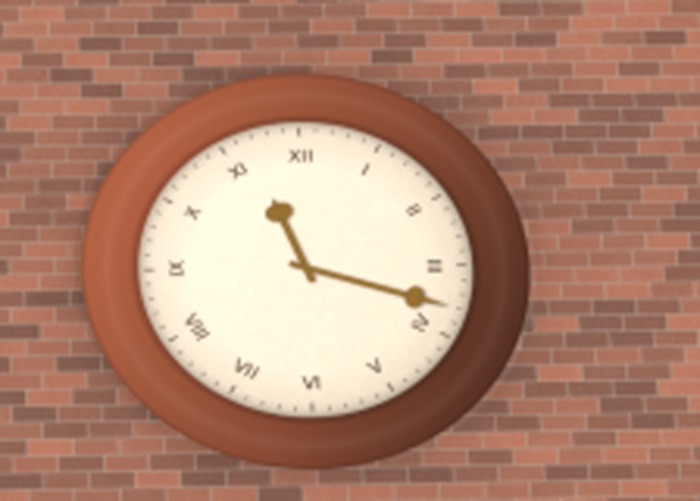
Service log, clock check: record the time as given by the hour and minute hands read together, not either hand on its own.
11:18
